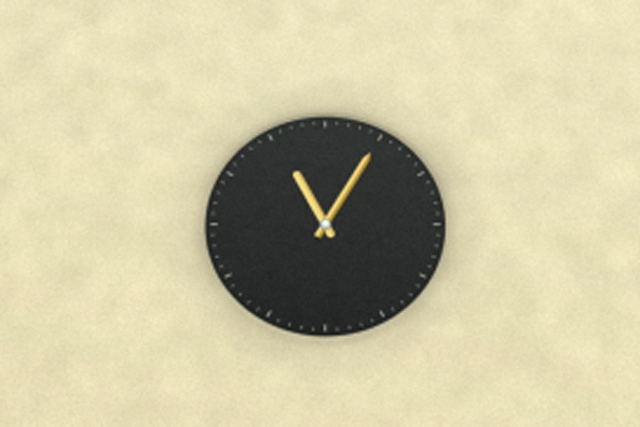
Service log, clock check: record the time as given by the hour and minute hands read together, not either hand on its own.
11:05
